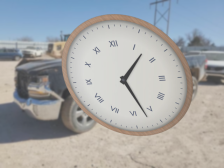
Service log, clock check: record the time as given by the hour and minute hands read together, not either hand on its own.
1:27
